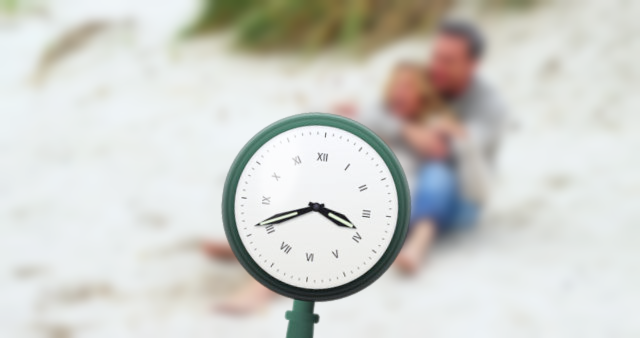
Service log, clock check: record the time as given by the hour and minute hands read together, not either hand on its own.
3:41
